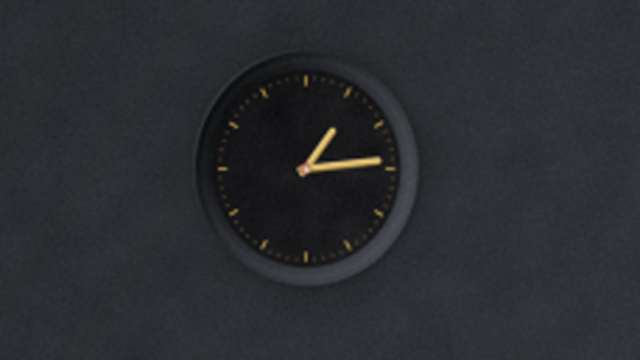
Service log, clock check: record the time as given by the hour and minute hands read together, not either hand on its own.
1:14
